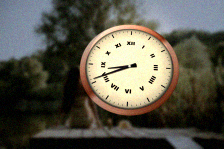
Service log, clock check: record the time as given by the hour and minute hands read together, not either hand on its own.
8:41
